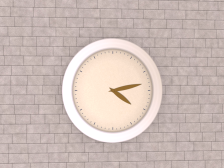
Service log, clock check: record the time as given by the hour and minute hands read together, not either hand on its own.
4:13
